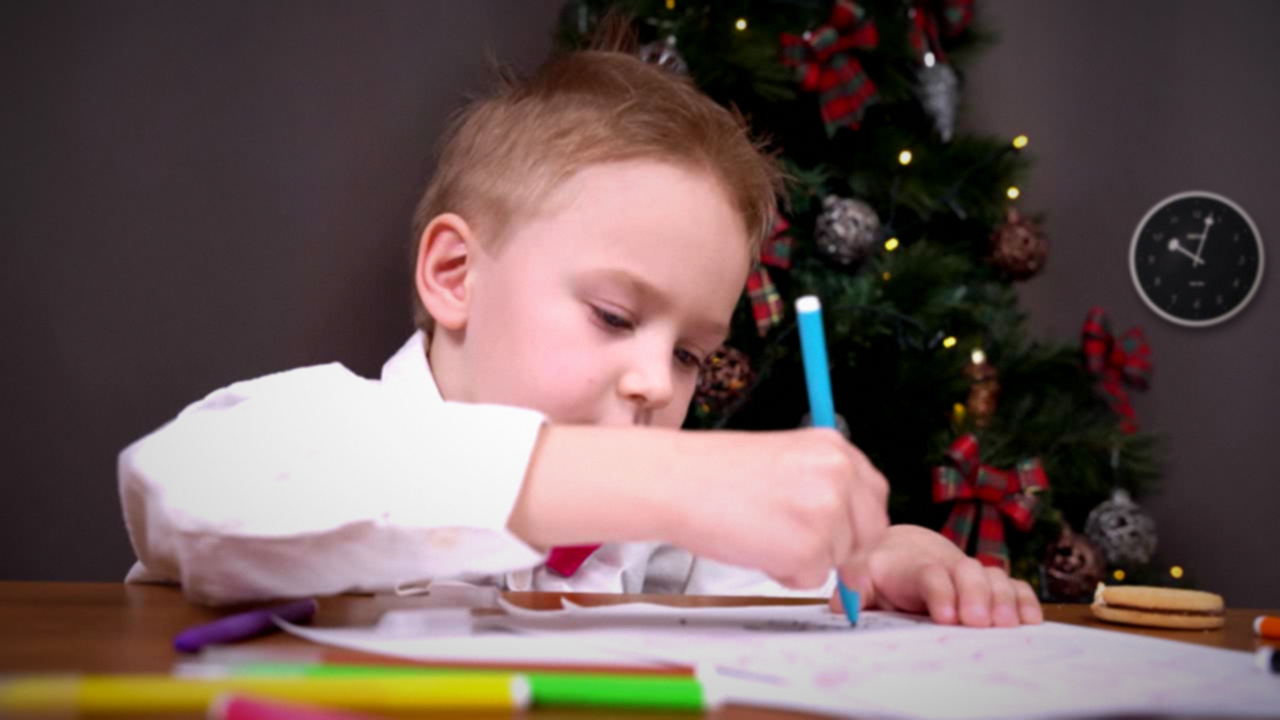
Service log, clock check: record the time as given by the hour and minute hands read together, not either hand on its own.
10:03
